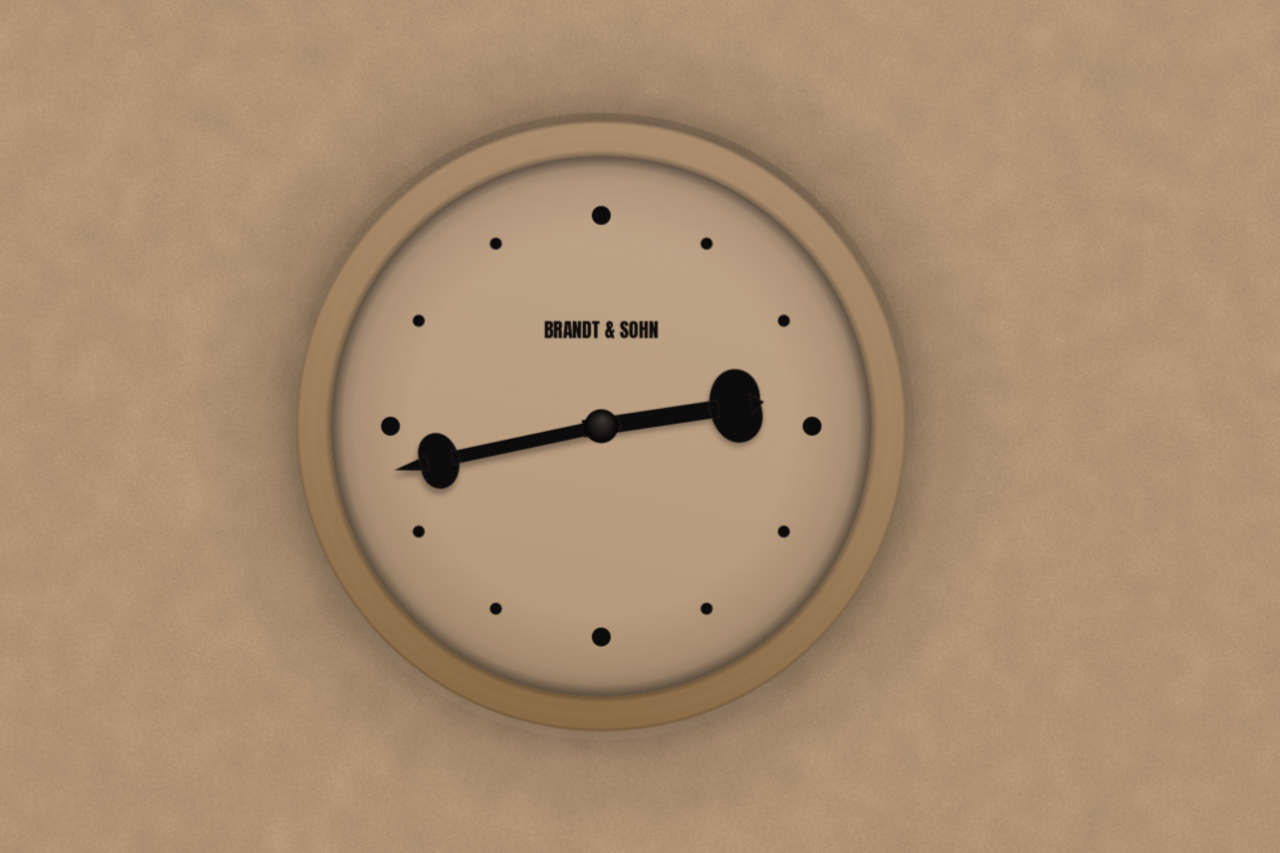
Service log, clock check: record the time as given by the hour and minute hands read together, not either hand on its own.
2:43
